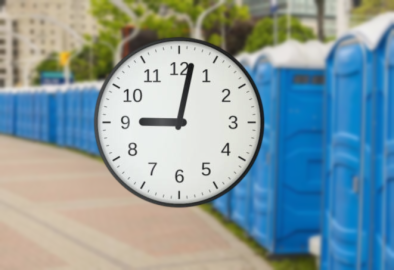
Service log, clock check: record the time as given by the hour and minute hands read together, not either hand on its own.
9:02
